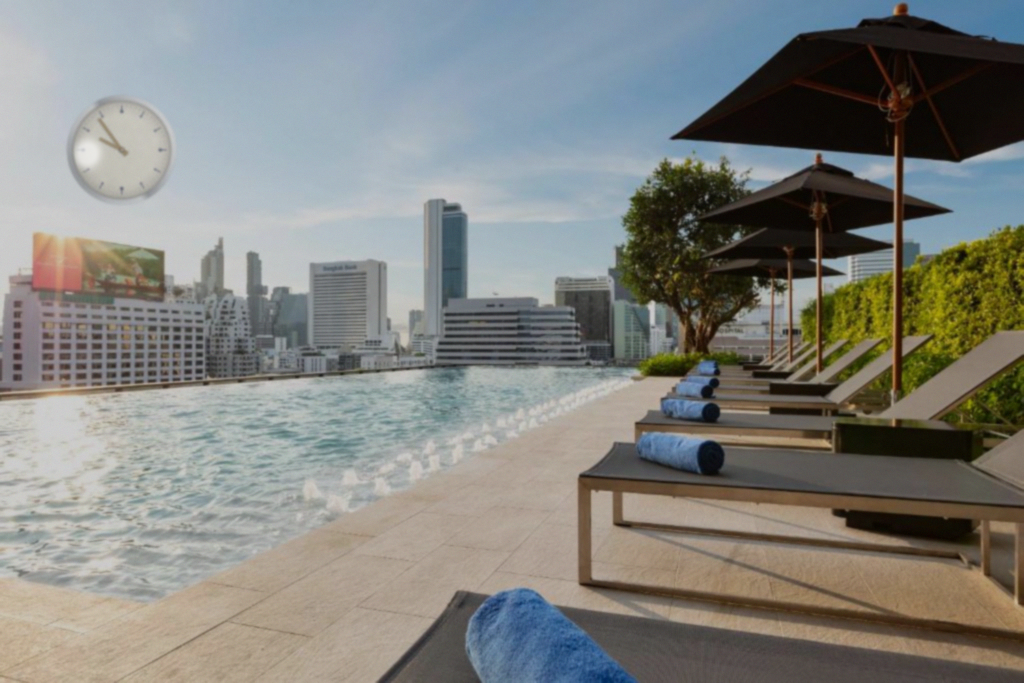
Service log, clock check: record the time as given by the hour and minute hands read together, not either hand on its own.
9:54
